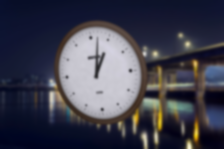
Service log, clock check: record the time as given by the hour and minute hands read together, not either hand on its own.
1:02
